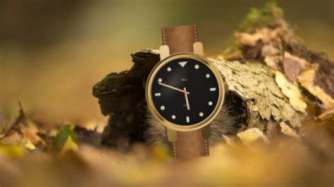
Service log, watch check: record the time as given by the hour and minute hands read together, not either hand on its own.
5:49
